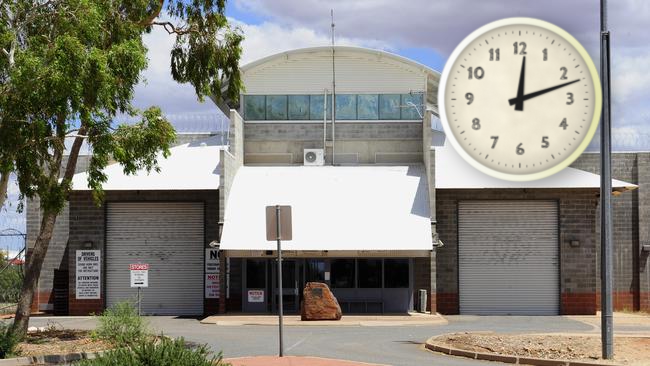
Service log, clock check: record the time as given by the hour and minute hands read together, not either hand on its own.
12:12
